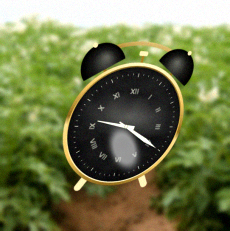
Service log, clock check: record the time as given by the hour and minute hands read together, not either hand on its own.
9:20
